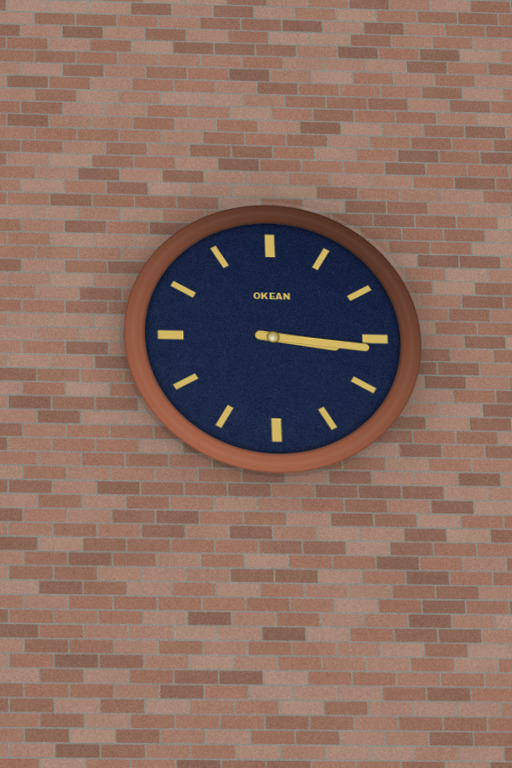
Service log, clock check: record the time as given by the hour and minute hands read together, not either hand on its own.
3:16
